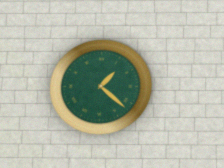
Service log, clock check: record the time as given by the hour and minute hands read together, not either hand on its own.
1:22
